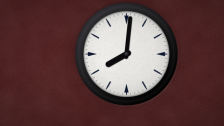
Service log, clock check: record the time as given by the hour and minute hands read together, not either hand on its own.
8:01
